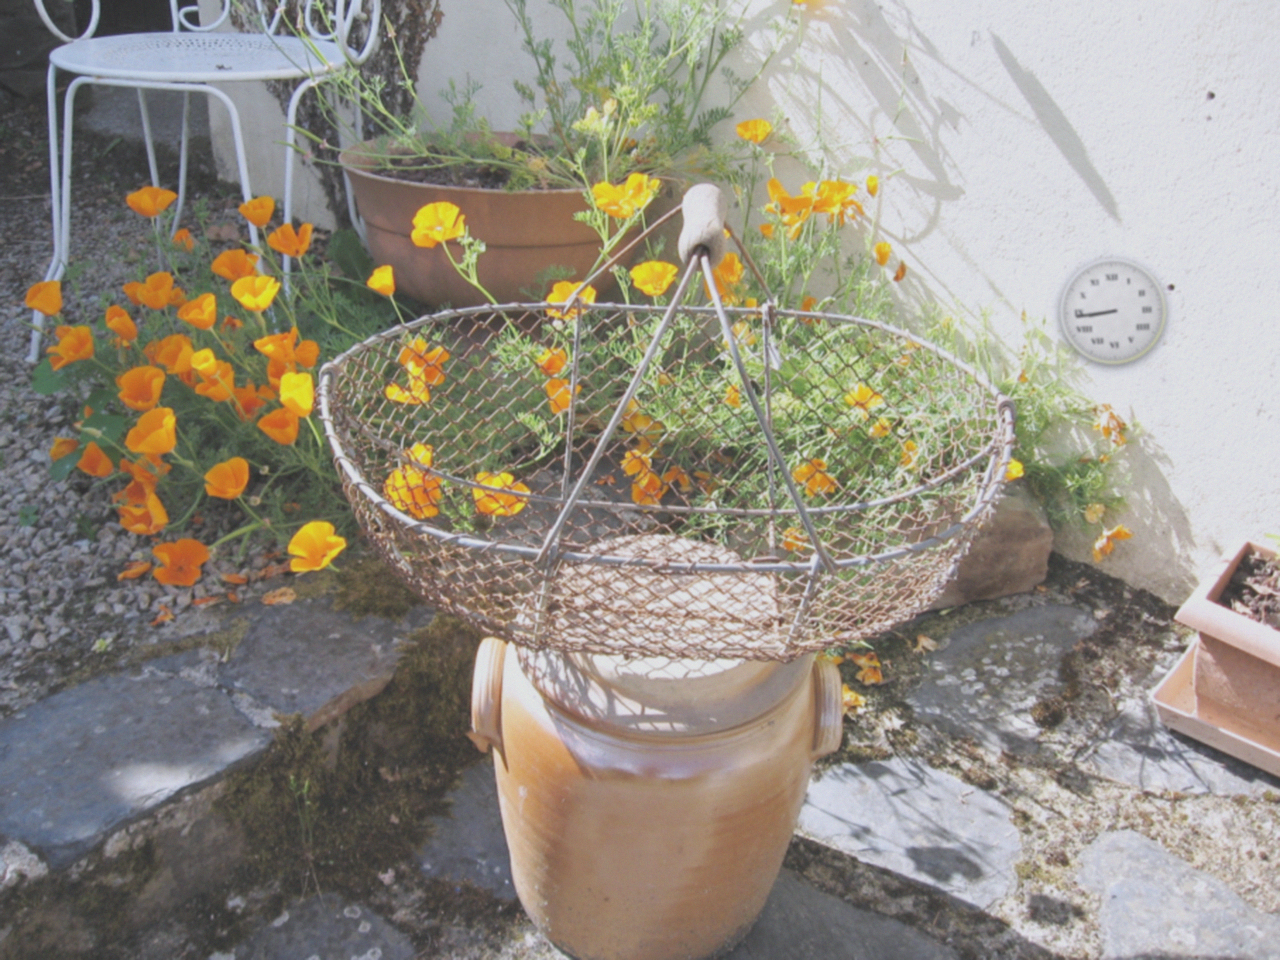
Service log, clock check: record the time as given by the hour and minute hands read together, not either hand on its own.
8:44
